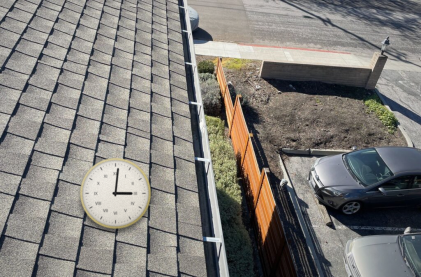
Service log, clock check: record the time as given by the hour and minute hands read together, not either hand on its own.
3:01
